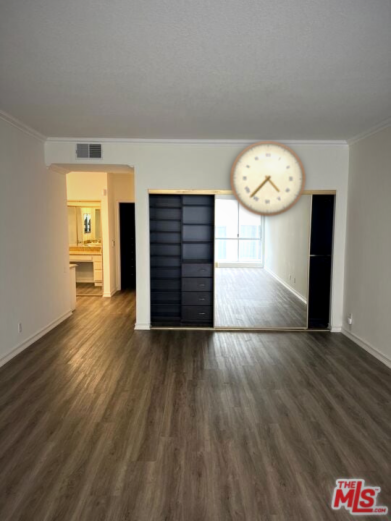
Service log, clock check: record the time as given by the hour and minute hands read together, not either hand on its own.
4:37
